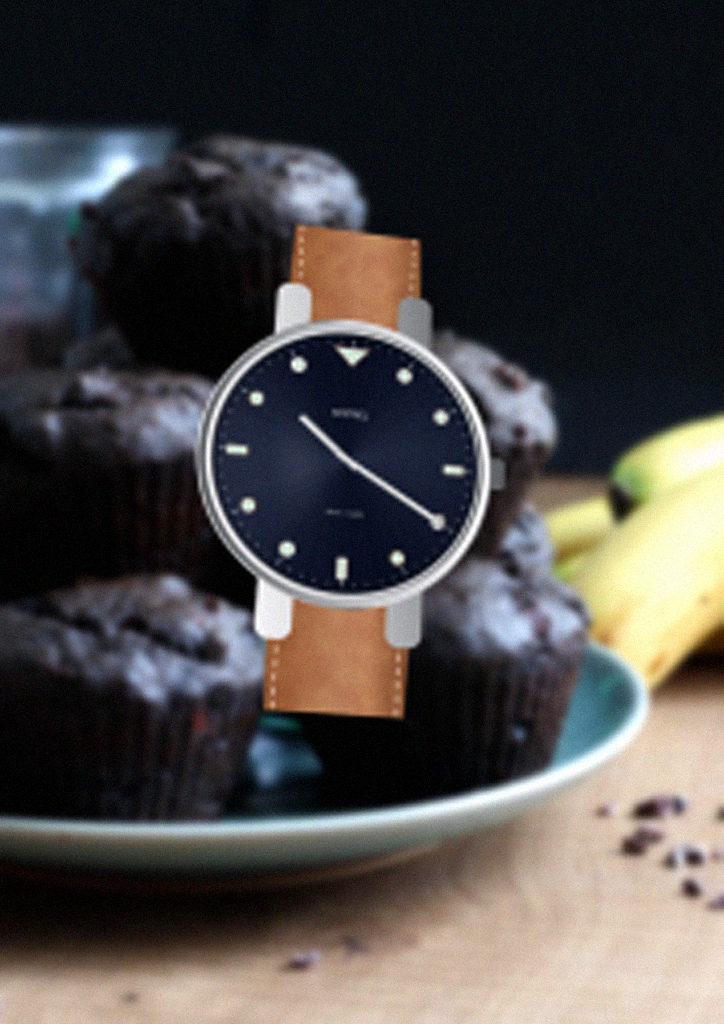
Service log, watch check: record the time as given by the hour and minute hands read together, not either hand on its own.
10:20
